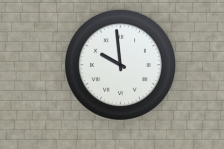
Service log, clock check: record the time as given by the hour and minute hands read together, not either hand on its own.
9:59
